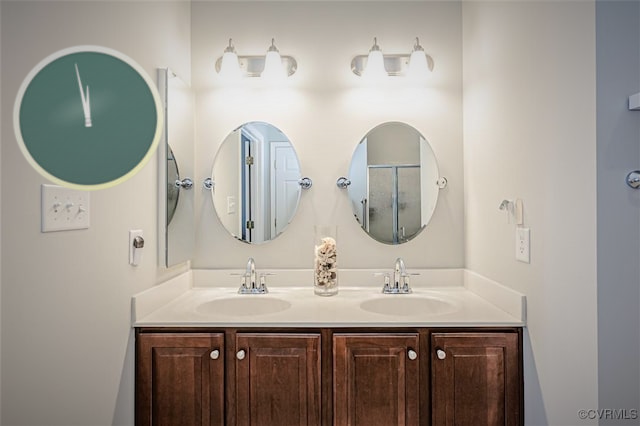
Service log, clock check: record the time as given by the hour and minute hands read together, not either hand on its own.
11:58
